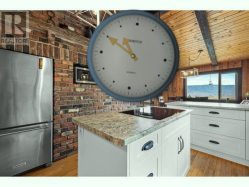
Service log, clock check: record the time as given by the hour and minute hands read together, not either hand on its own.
10:50
